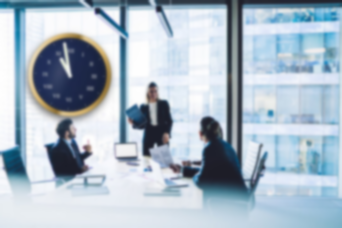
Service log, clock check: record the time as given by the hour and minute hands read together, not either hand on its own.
10:58
